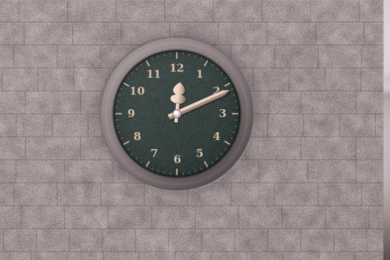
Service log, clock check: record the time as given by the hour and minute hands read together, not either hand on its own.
12:11
